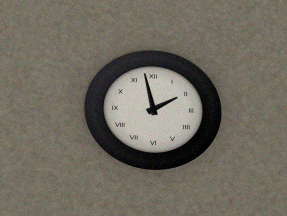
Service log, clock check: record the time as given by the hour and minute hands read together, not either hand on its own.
1:58
